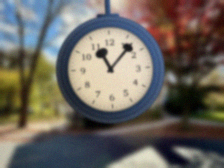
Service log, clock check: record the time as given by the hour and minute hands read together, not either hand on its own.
11:07
